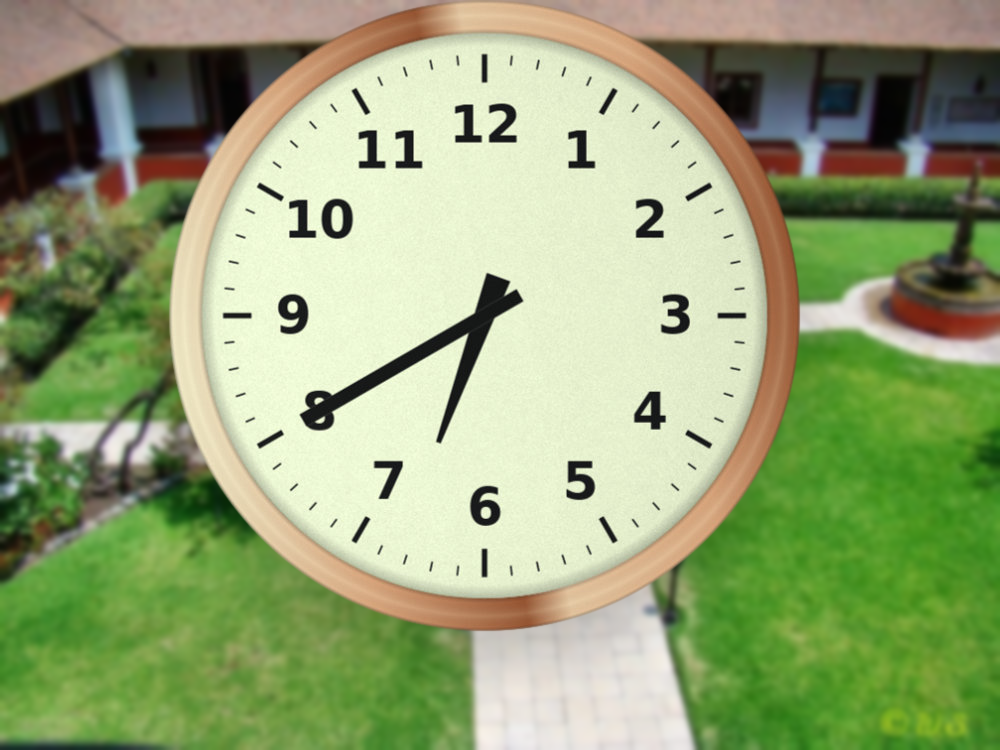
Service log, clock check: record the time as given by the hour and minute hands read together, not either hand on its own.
6:40
